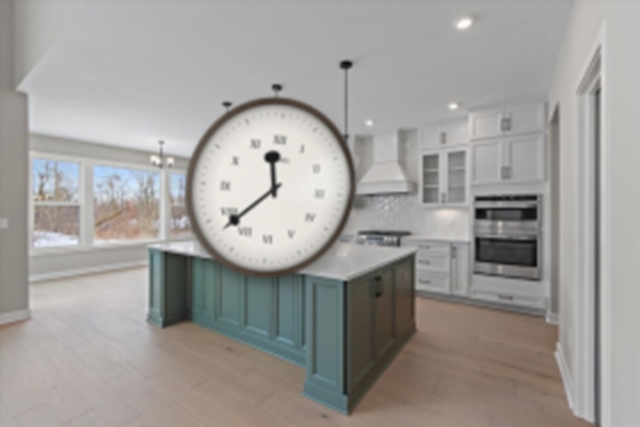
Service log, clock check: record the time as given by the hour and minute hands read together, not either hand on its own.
11:38
